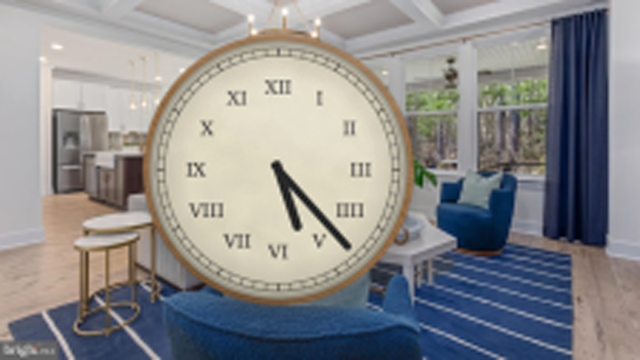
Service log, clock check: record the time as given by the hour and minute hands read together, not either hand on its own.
5:23
